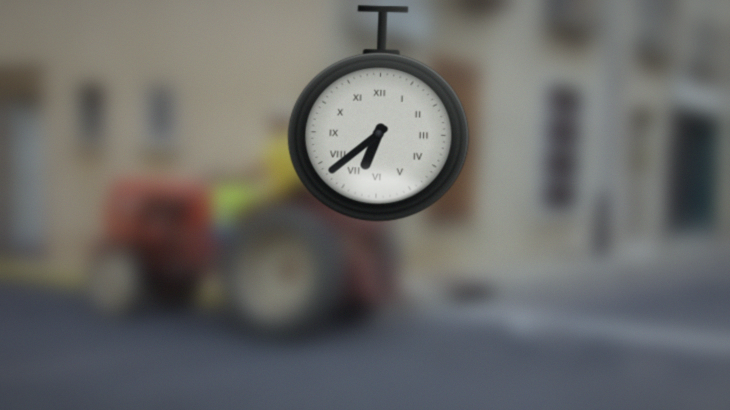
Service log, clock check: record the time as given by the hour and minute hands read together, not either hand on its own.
6:38
